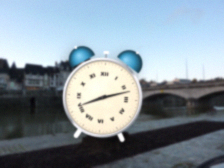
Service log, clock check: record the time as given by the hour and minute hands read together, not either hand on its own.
8:12
